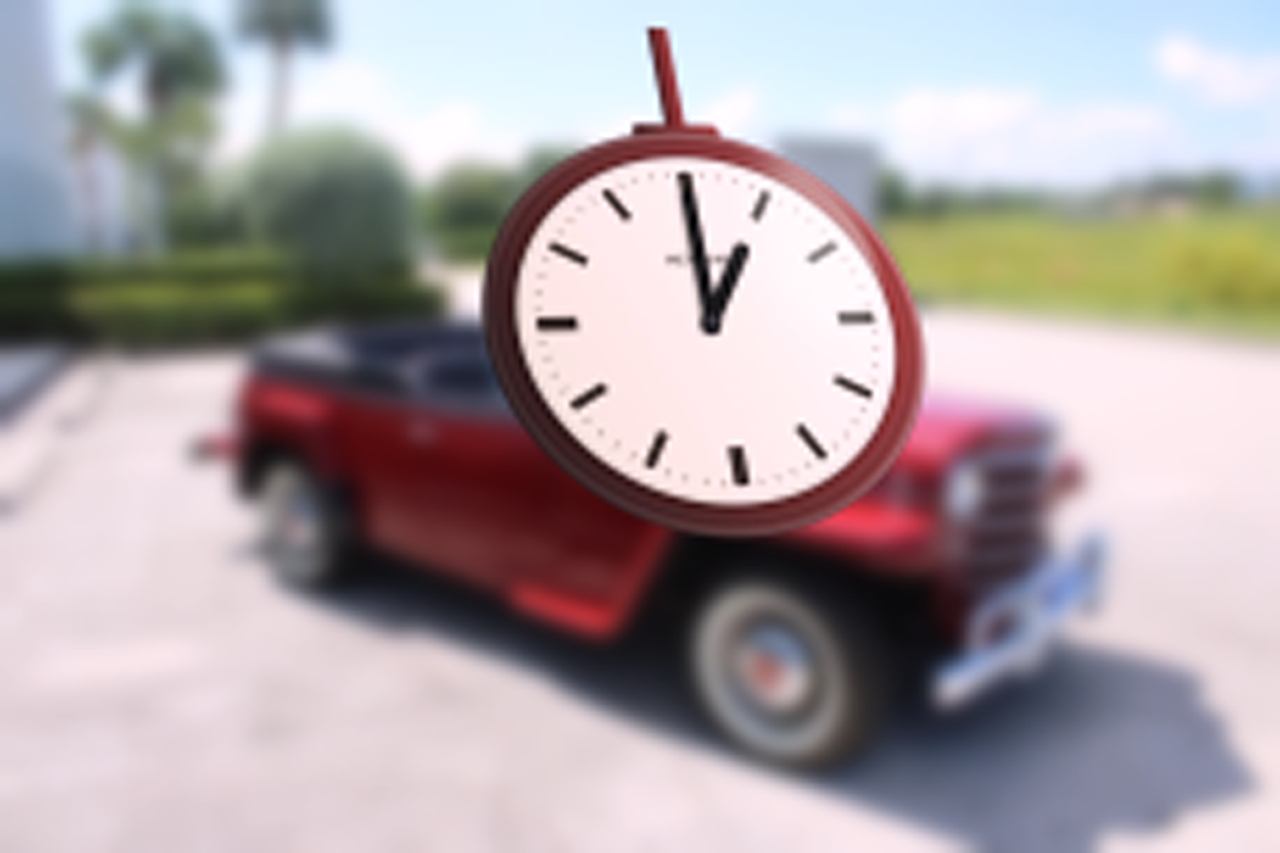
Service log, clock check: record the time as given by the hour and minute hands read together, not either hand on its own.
1:00
